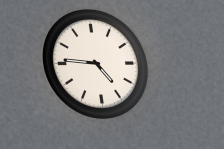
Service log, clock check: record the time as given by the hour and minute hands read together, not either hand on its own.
4:46
